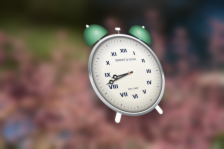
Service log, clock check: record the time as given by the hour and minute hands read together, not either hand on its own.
8:42
